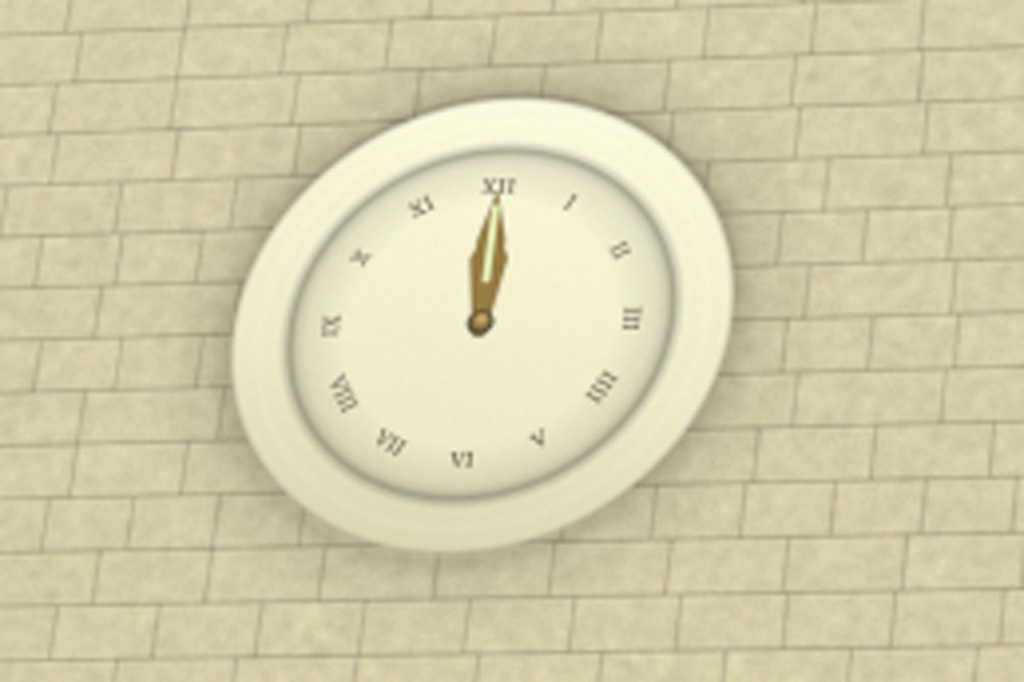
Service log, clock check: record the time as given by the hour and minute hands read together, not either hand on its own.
12:00
